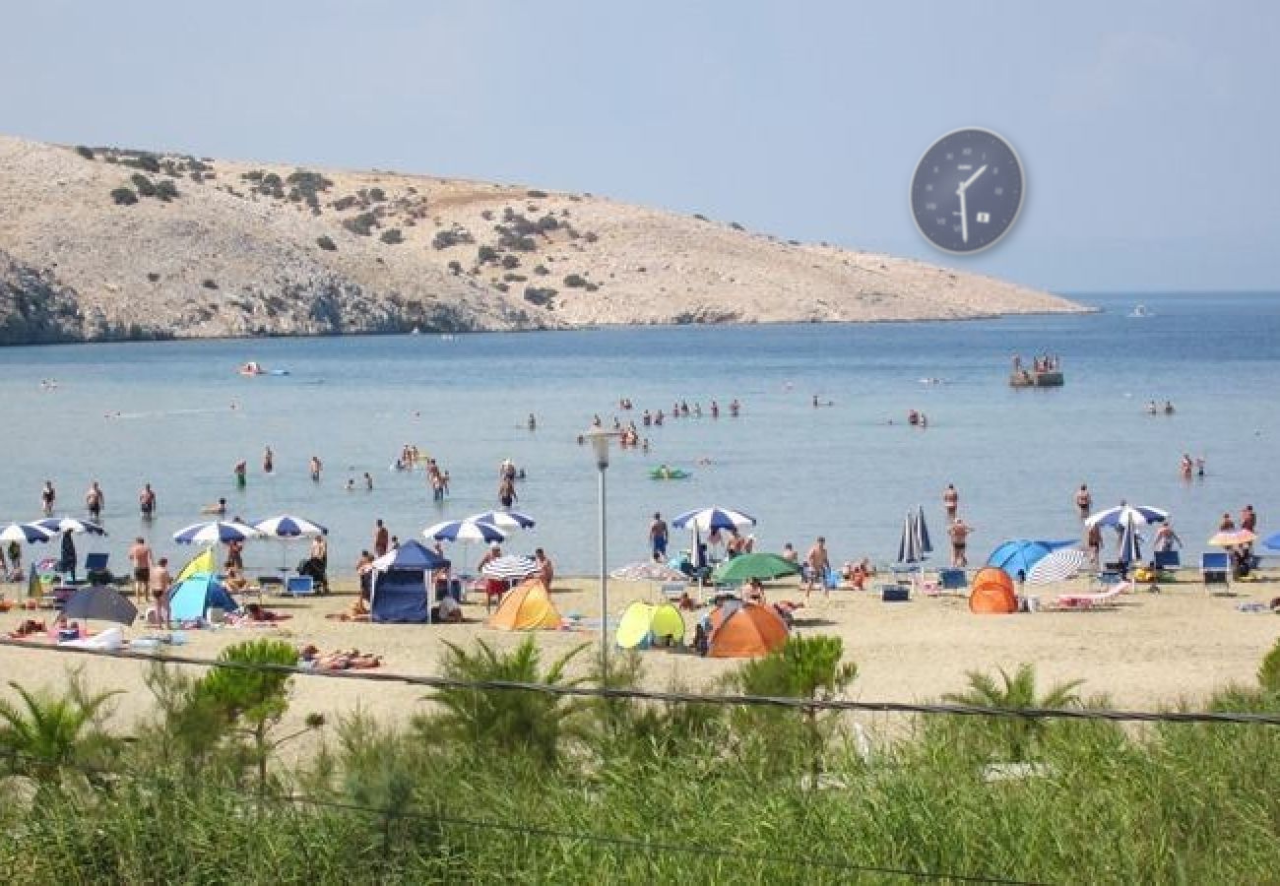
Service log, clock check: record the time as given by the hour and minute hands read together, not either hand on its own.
1:28
